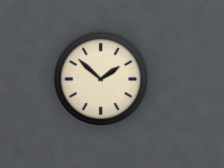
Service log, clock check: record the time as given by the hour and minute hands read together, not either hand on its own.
1:52
